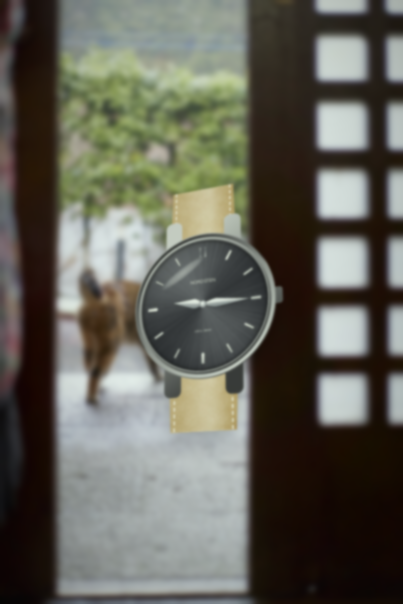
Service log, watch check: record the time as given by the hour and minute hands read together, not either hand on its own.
9:15
